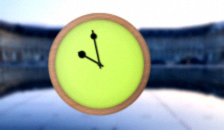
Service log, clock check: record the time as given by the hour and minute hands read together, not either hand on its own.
9:58
